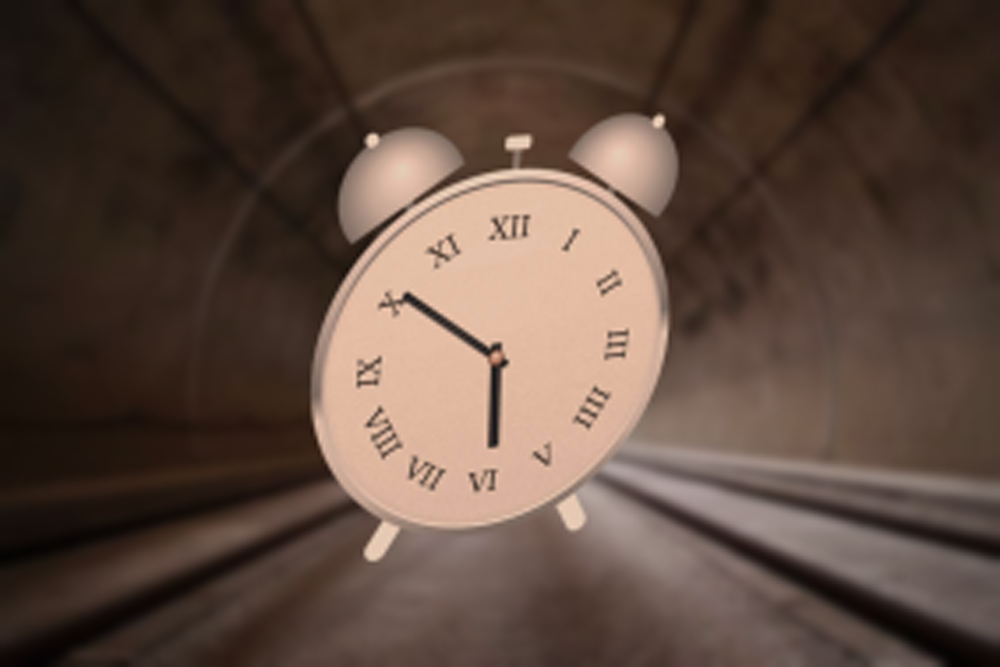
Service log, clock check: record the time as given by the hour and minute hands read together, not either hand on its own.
5:51
